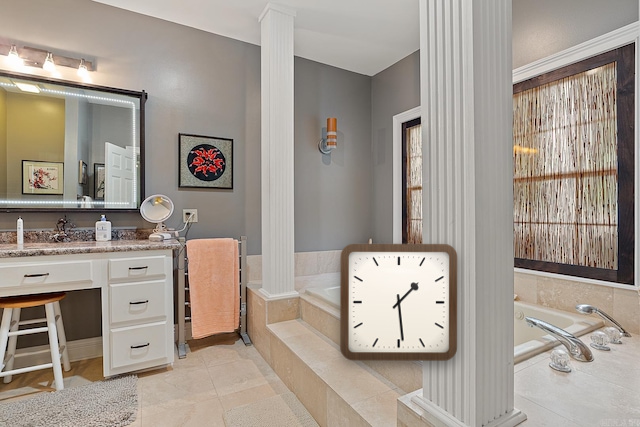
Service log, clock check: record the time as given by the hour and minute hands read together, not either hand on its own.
1:29
